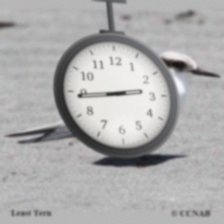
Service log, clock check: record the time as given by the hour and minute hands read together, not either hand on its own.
2:44
